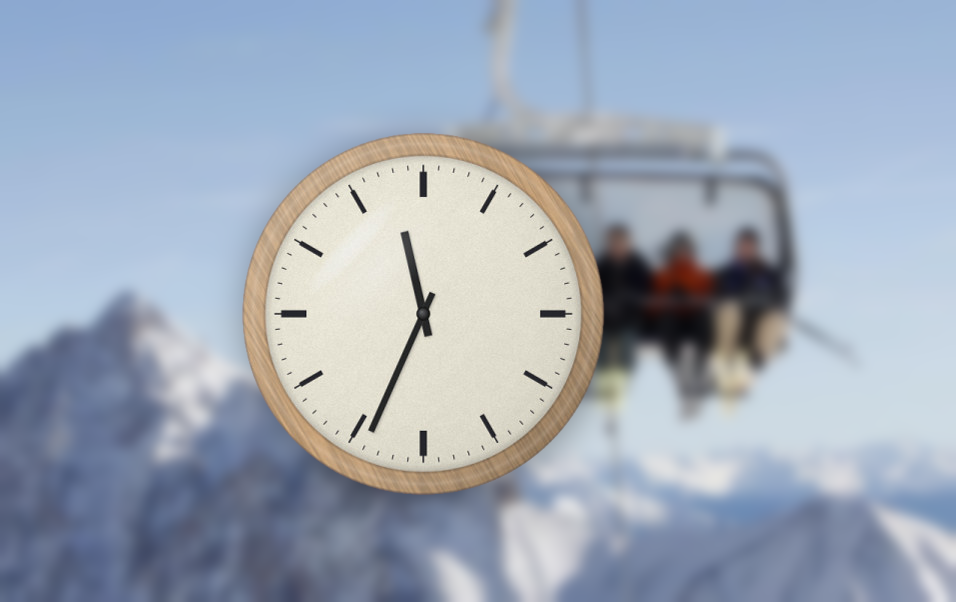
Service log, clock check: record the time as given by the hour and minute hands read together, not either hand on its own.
11:34
